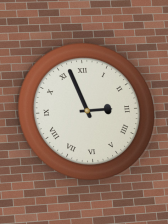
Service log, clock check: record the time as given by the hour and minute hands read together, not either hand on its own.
2:57
